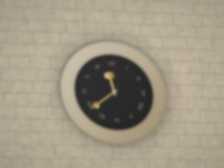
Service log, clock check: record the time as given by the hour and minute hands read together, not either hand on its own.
11:39
